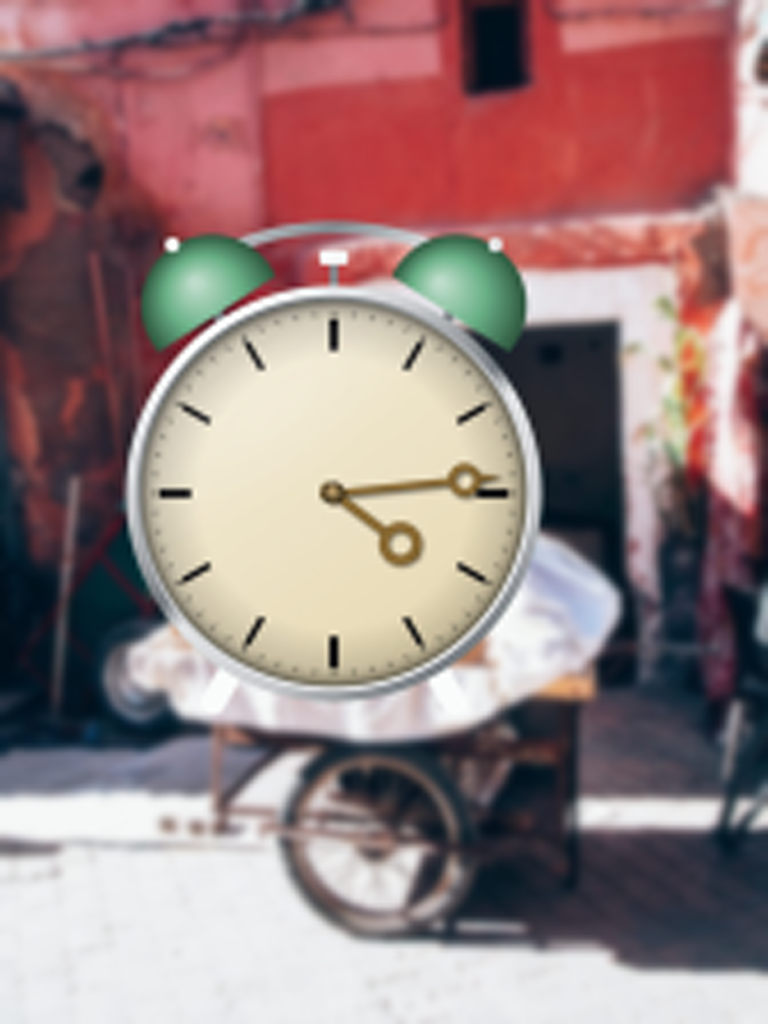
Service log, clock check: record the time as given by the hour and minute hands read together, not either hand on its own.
4:14
